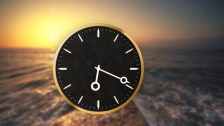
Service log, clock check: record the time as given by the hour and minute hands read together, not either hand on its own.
6:19
